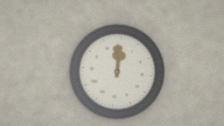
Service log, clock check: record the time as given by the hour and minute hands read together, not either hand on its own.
11:59
